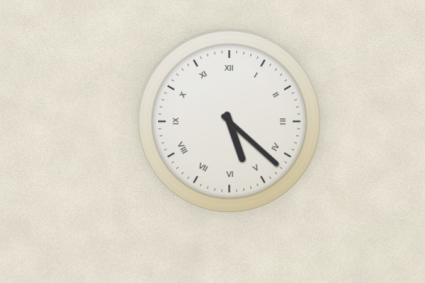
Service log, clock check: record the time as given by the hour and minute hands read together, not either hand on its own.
5:22
